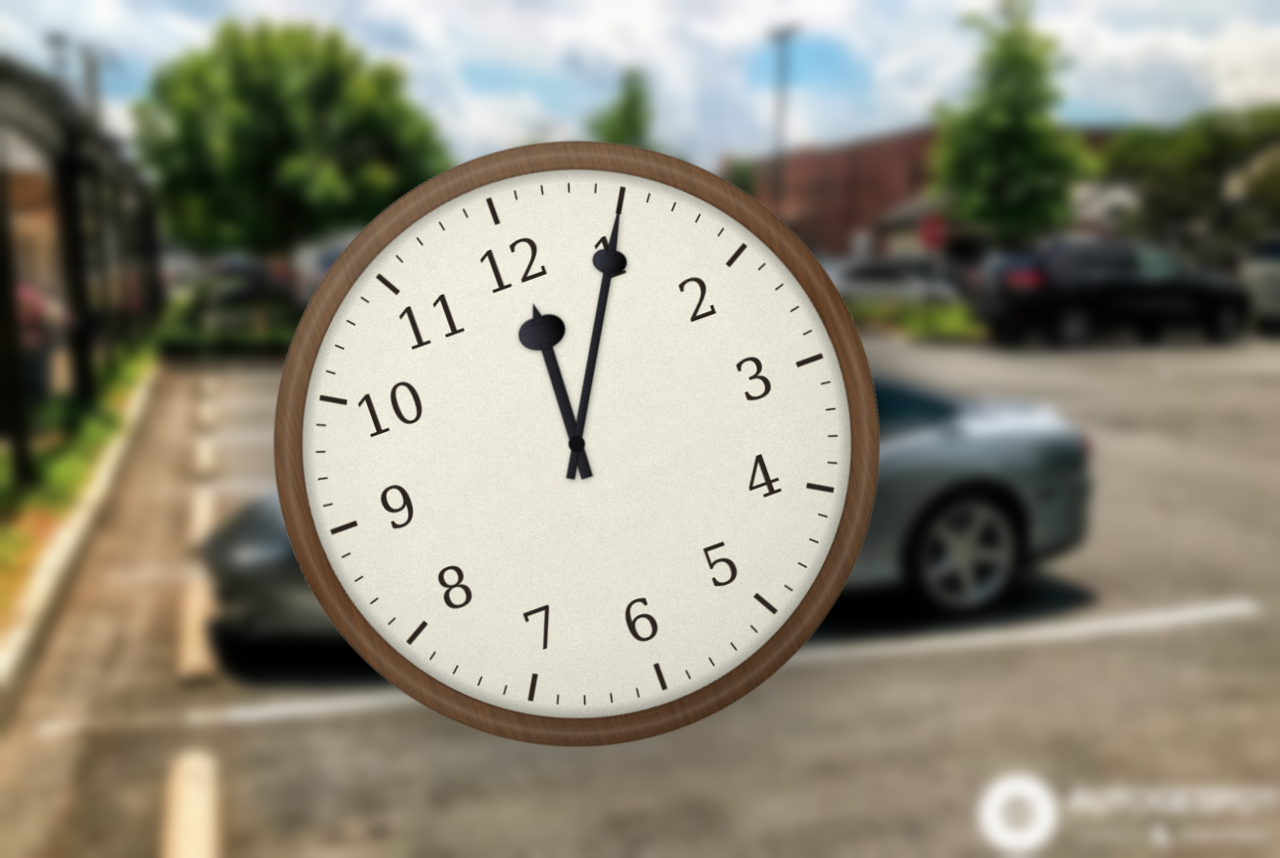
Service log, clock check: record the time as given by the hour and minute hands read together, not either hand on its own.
12:05
